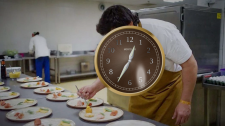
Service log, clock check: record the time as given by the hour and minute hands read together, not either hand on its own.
12:35
